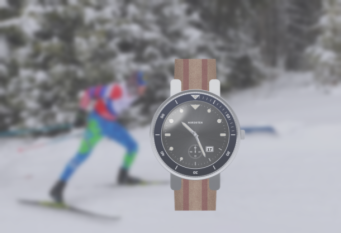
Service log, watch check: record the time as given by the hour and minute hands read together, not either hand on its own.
10:26
